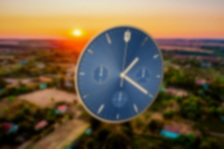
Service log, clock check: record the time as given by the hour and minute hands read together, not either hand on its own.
1:20
